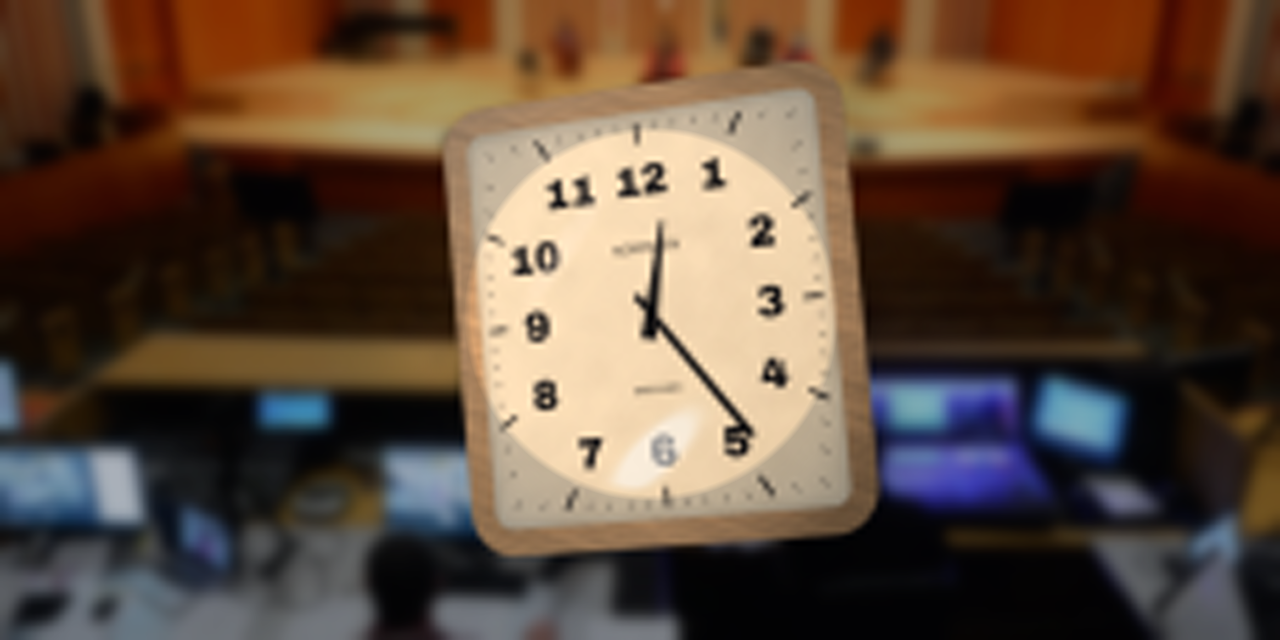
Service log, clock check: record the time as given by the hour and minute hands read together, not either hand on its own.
12:24
